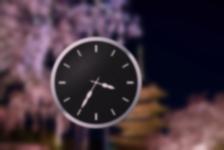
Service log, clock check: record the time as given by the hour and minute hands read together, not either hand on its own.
3:35
